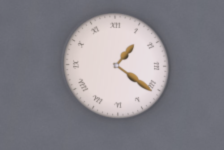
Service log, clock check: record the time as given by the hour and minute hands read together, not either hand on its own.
1:21
